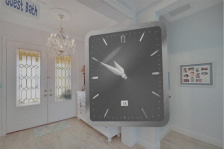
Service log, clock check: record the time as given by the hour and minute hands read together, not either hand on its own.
10:50
